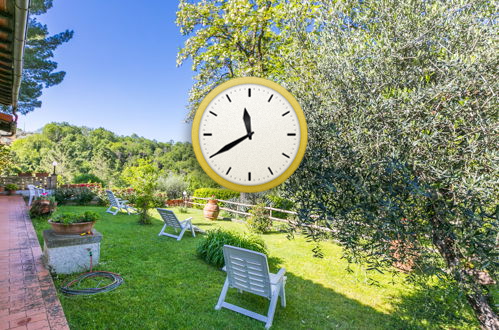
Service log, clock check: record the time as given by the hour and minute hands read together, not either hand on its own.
11:40
